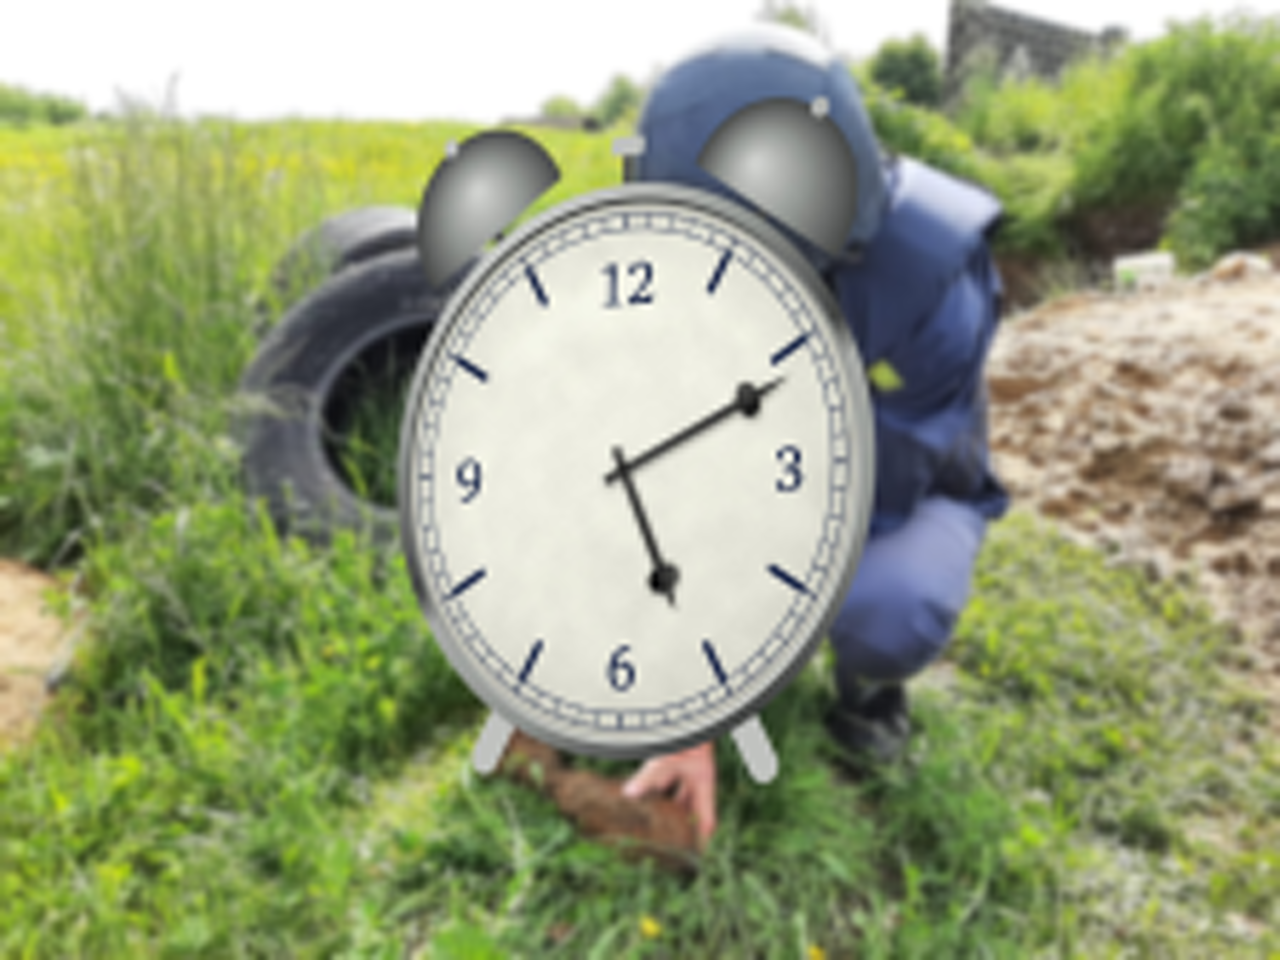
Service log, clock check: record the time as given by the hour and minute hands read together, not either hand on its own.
5:11
